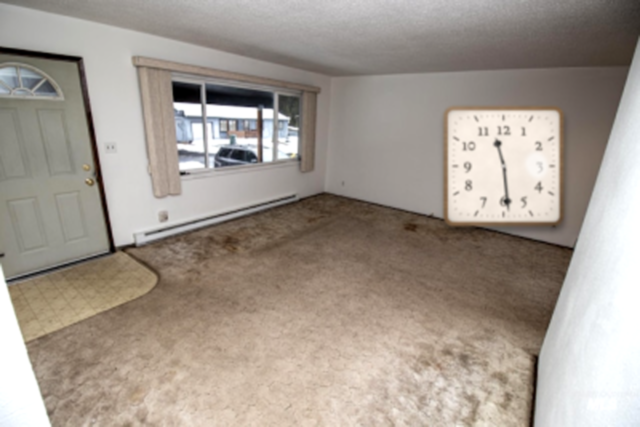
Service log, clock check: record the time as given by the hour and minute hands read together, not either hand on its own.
11:29
